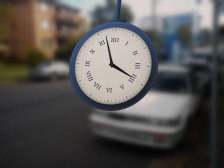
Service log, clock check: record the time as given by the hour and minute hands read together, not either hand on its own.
3:57
